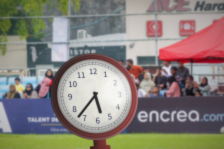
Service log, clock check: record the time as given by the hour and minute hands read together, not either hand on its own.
5:37
